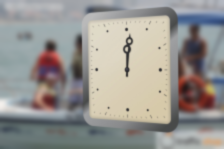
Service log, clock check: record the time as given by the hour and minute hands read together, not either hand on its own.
12:01
